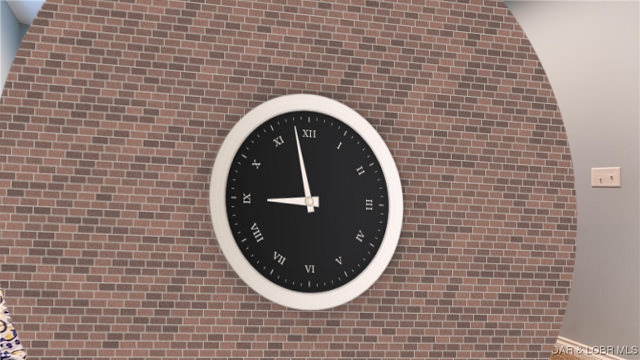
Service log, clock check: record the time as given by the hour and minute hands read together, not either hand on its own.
8:58
